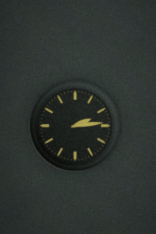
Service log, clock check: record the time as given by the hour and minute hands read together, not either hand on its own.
2:14
